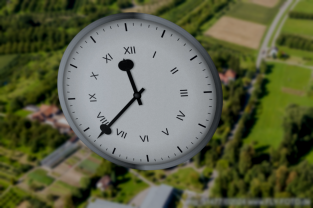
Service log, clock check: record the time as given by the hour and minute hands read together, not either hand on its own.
11:38
